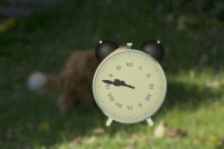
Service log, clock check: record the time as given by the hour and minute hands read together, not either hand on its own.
9:47
